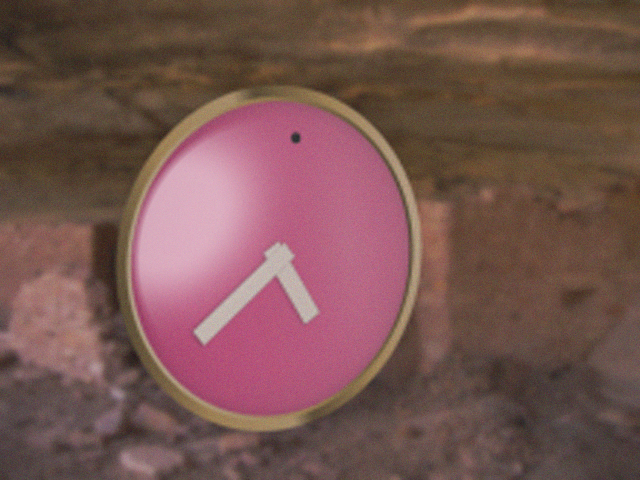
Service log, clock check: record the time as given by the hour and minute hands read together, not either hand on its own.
4:37
